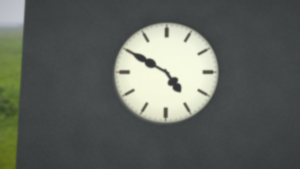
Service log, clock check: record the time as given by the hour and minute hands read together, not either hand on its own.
4:50
